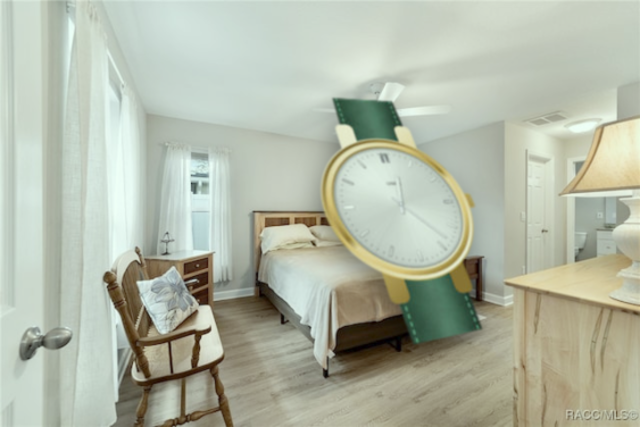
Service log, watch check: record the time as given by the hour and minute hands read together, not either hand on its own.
12:23
